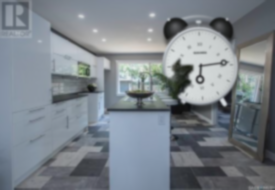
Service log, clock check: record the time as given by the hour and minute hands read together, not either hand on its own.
6:14
